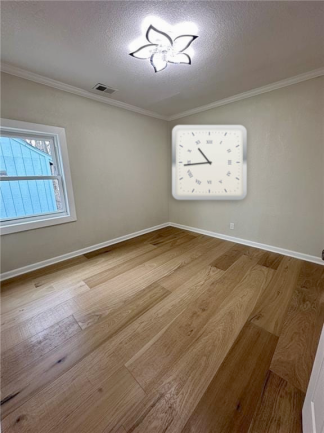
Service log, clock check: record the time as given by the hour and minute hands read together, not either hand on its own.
10:44
